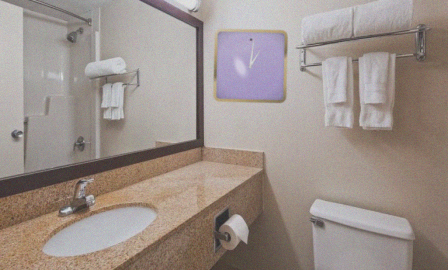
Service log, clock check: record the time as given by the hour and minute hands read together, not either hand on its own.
1:01
